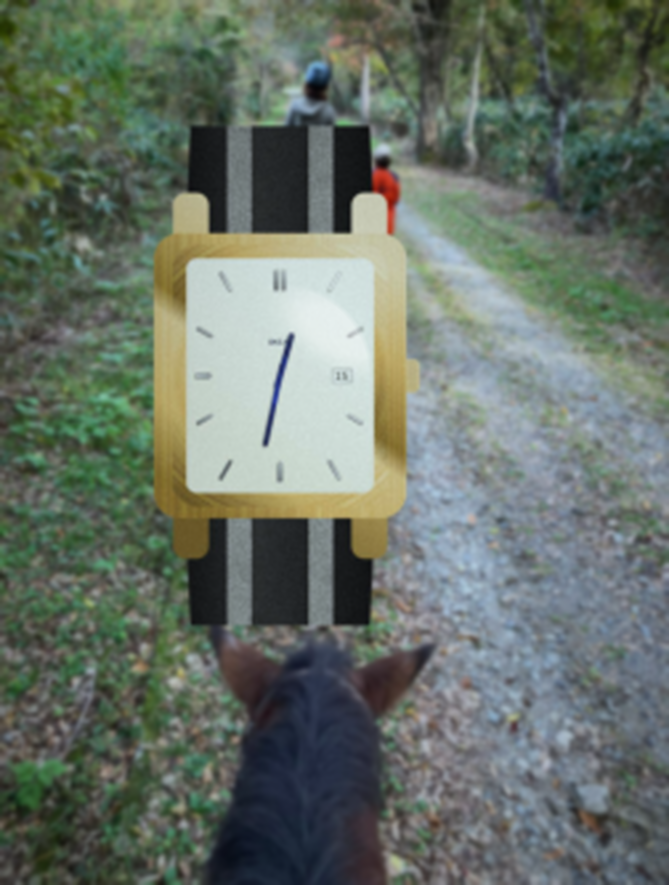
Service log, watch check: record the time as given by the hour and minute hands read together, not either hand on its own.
12:32
